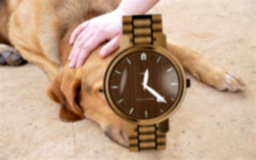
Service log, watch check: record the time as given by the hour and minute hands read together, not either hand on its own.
12:22
